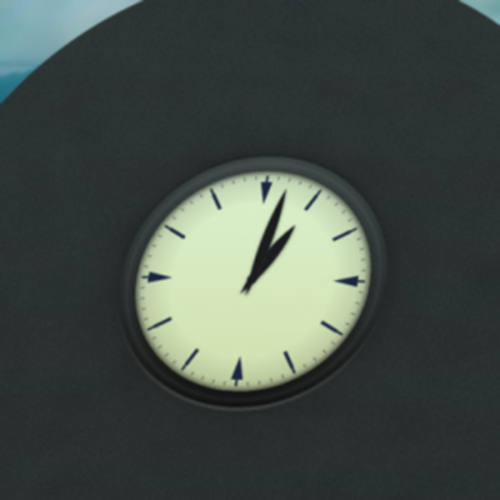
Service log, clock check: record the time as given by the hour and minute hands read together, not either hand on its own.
1:02
